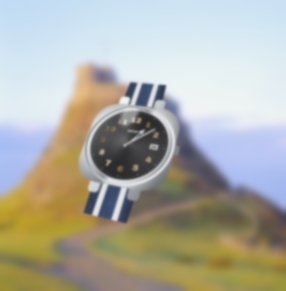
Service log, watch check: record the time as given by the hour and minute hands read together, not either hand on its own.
1:08
